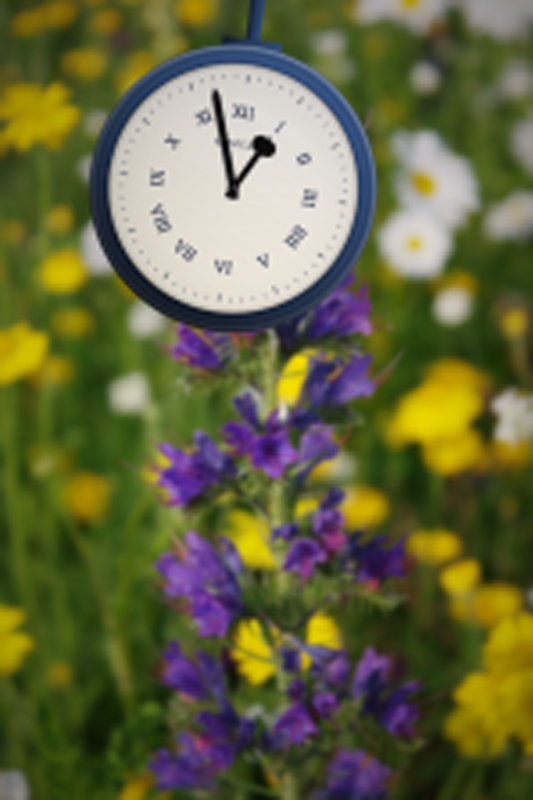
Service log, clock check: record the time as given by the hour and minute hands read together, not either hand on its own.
12:57
